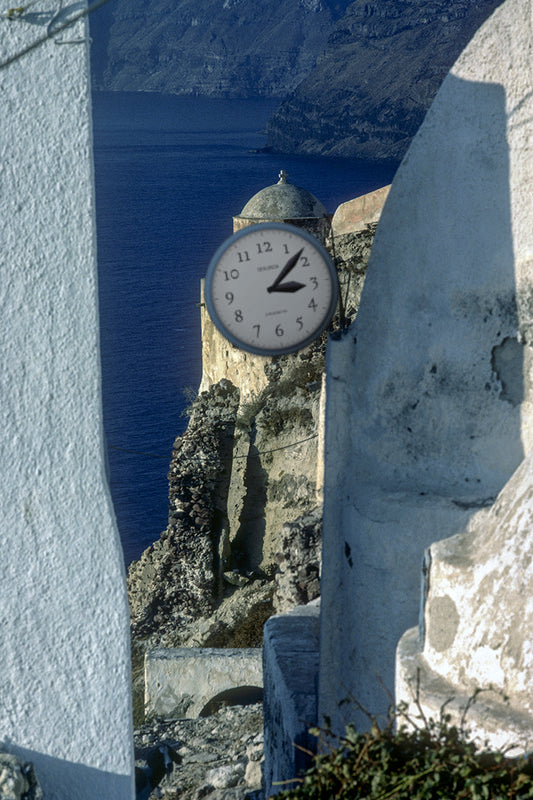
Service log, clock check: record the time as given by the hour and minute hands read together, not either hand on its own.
3:08
